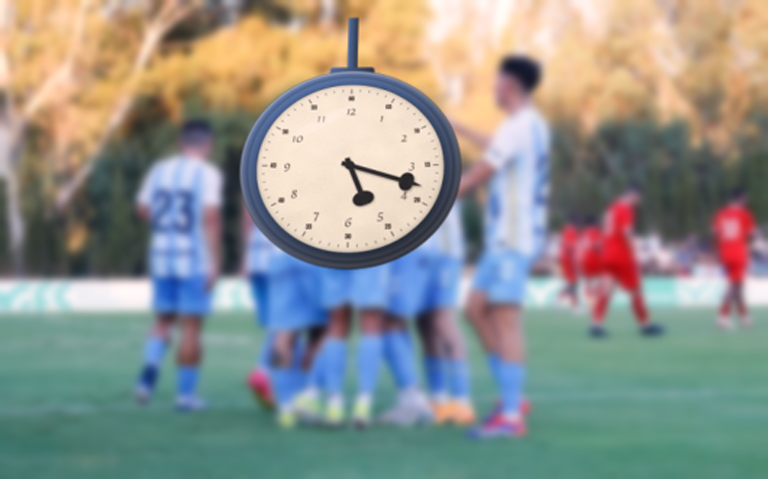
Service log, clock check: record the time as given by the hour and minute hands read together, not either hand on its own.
5:18
